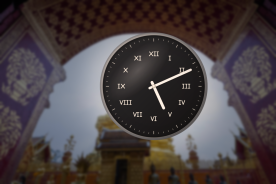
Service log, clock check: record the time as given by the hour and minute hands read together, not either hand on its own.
5:11
